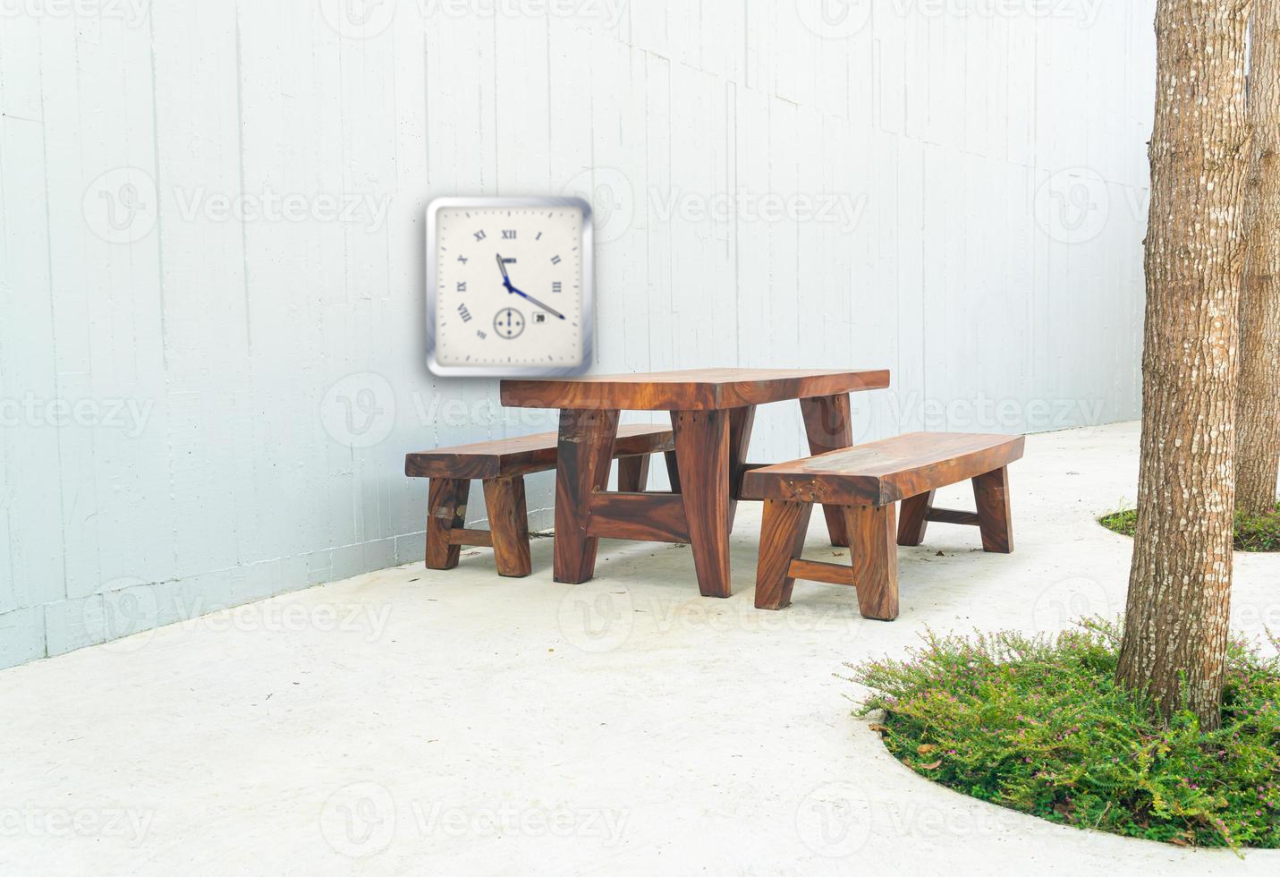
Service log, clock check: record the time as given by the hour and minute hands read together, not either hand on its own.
11:20
